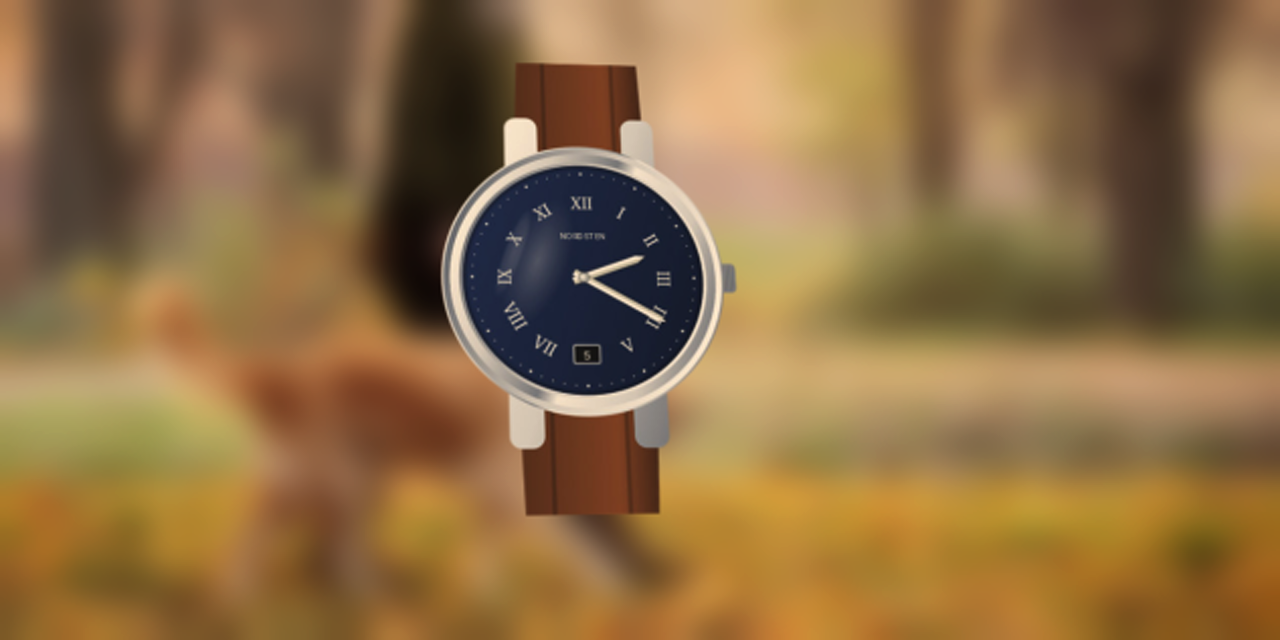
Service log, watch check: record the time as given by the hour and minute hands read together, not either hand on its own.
2:20
